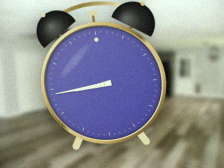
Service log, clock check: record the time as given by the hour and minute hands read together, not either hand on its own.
8:44
